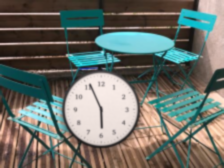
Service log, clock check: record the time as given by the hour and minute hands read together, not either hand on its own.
5:56
